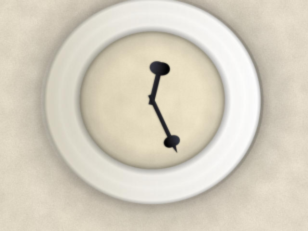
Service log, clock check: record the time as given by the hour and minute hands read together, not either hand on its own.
12:26
